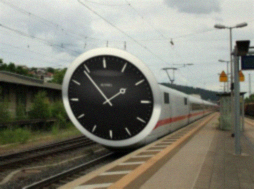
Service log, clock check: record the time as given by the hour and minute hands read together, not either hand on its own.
1:54
